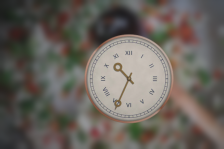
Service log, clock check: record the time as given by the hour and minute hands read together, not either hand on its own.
10:34
